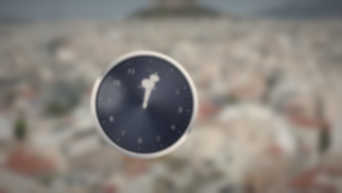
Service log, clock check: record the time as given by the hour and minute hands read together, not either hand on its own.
12:02
